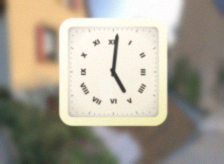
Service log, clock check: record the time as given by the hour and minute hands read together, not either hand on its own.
5:01
